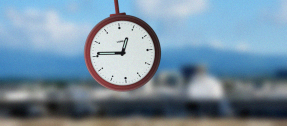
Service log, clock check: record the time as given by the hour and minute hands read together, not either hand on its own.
12:46
